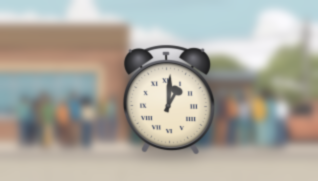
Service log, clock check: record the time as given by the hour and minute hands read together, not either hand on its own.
1:01
